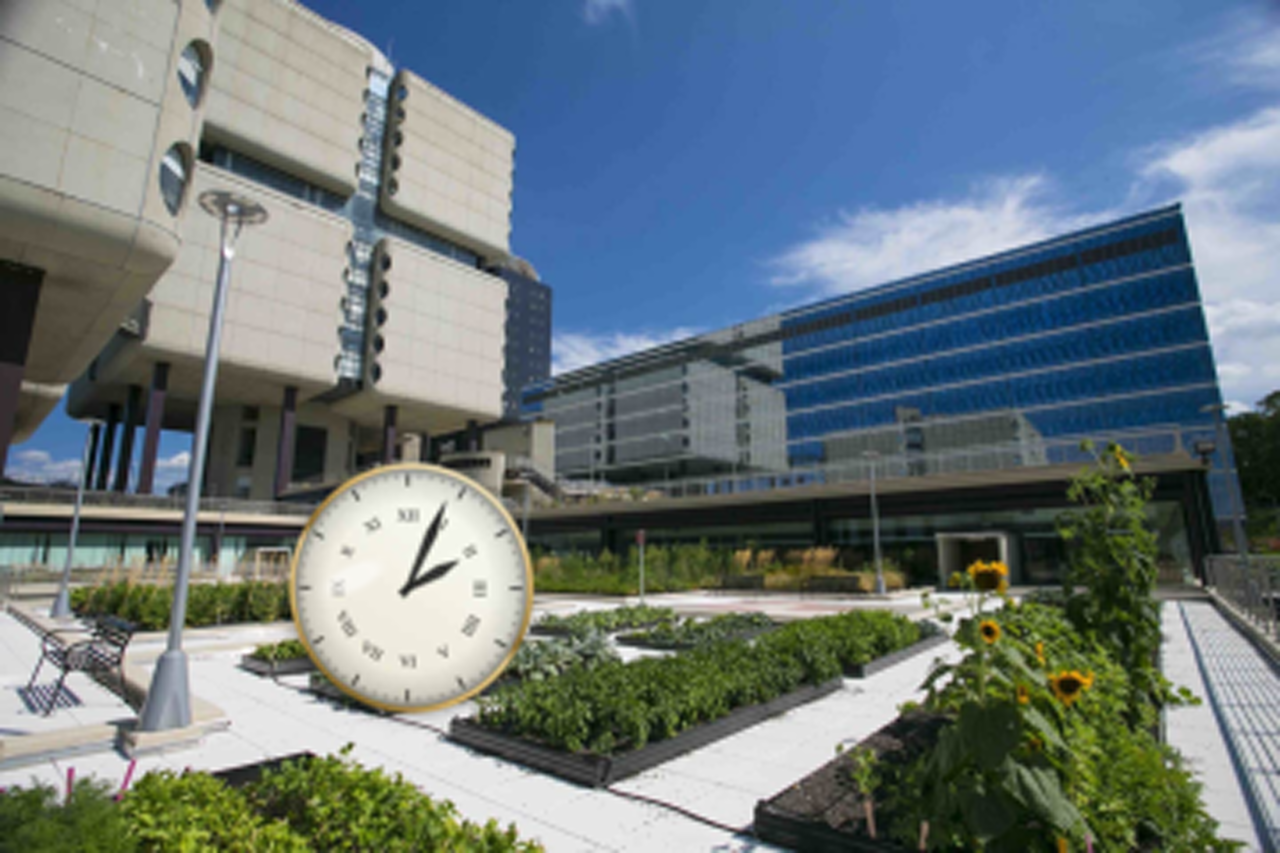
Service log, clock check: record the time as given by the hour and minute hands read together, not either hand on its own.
2:04
